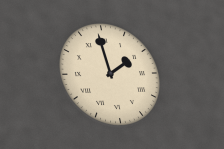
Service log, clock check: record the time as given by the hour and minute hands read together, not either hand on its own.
1:59
